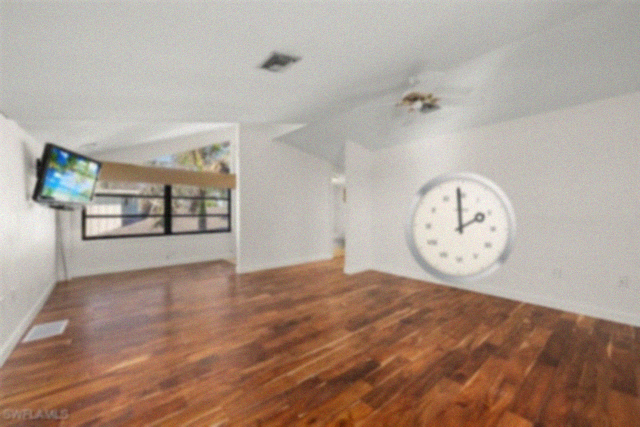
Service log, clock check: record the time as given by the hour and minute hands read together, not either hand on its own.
1:59
